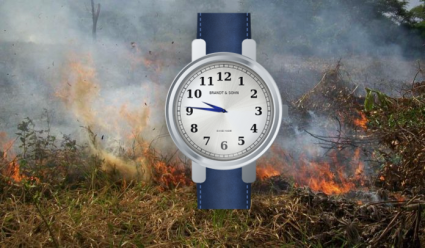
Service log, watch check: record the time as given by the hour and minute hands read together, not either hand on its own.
9:46
